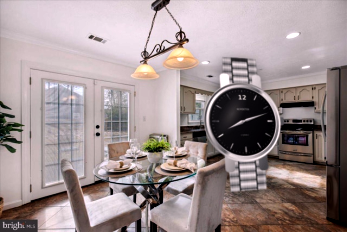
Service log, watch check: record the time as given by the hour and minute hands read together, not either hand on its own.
8:12
